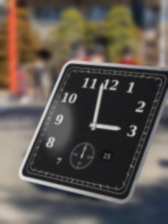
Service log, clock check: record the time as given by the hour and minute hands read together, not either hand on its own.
2:58
